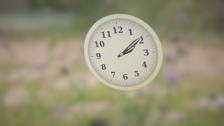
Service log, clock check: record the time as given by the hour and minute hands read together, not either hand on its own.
2:09
